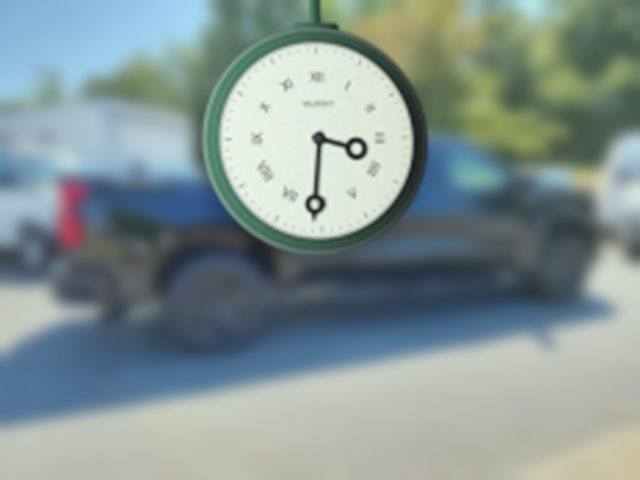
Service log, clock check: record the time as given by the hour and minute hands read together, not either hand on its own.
3:31
